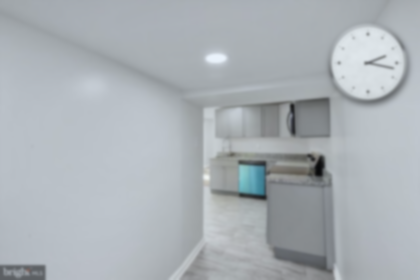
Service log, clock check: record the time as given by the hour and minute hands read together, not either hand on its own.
2:17
